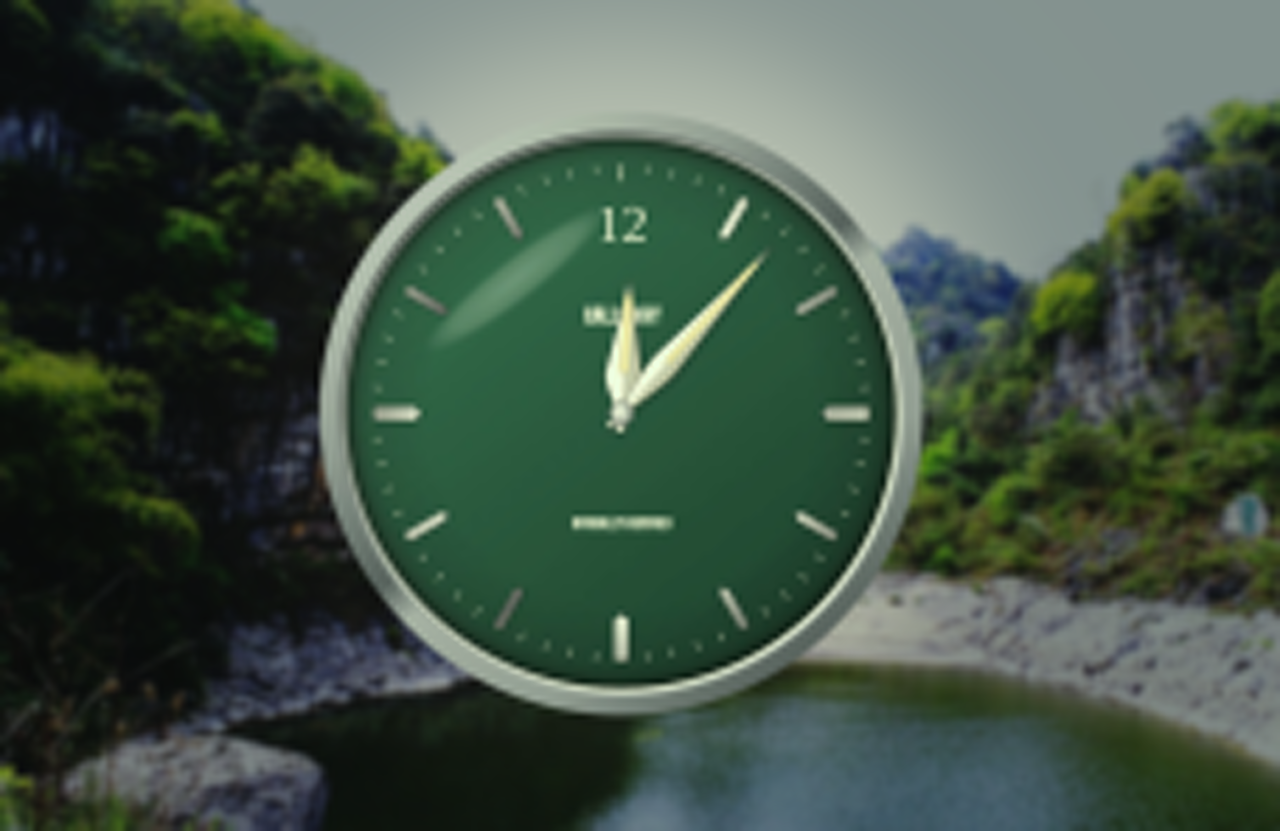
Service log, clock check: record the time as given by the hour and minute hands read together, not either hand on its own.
12:07
